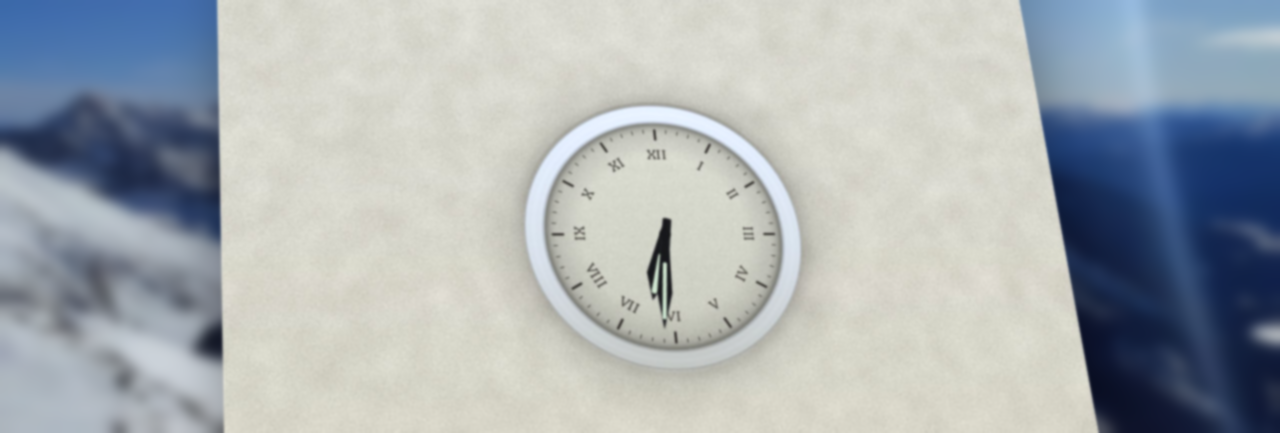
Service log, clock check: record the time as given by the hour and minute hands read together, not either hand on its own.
6:31
